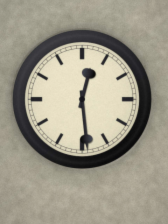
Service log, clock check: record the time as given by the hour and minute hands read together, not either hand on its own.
12:29
